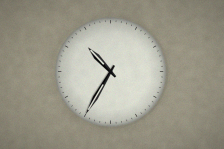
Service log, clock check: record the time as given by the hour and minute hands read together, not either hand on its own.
10:35
